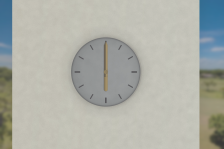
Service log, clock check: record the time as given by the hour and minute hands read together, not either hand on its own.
6:00
